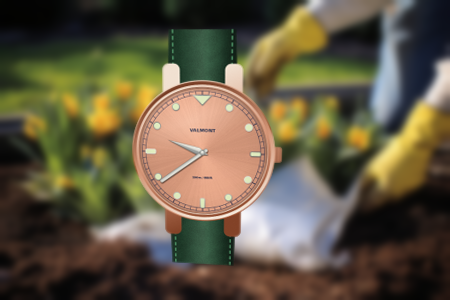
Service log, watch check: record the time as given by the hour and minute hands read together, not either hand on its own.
9:39
